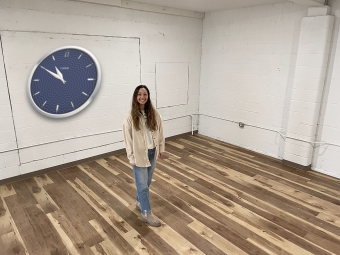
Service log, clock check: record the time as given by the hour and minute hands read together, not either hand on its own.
10:50
